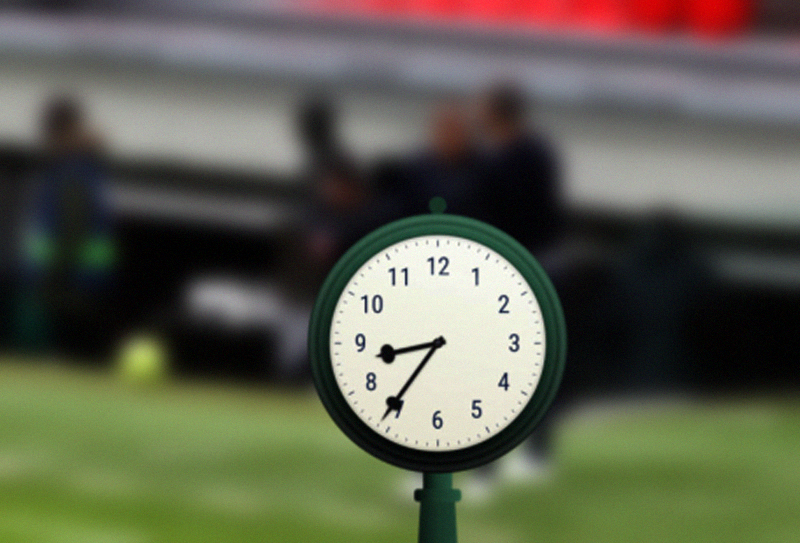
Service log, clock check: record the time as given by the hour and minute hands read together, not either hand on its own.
8:36
